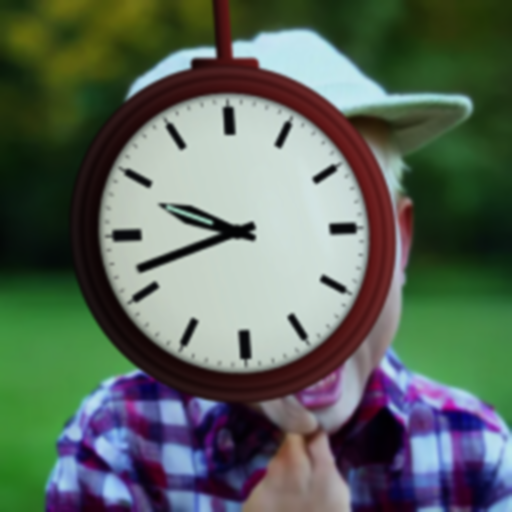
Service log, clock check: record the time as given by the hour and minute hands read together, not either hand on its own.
9:42
